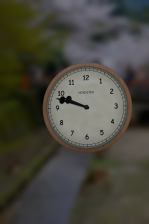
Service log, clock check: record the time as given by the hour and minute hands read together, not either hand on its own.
9:48
